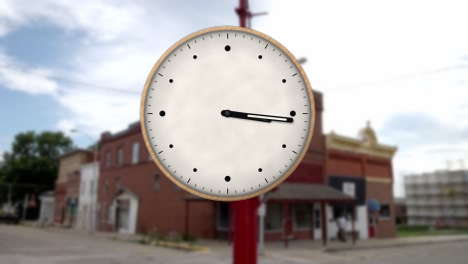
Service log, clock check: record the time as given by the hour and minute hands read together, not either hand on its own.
3:16
